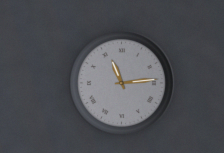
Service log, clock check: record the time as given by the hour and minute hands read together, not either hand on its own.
11:14
